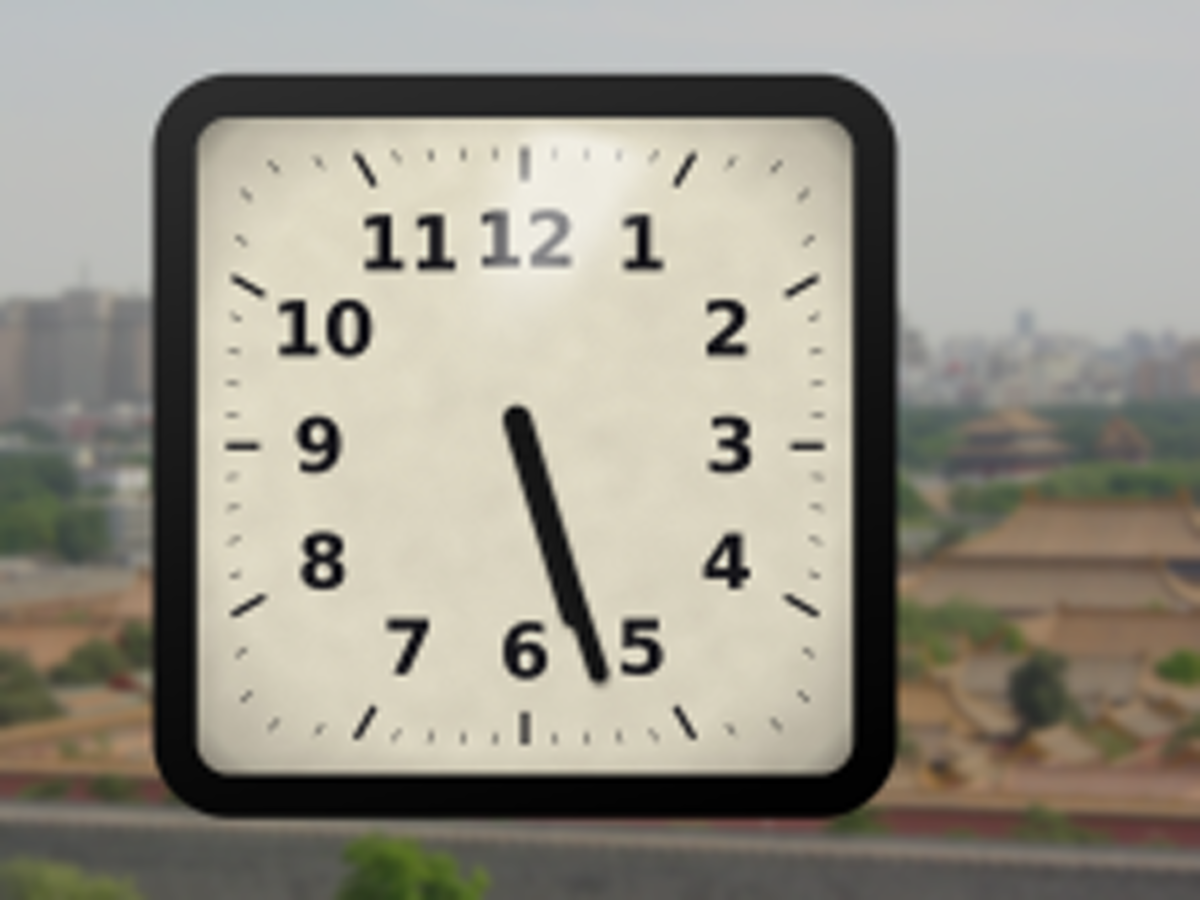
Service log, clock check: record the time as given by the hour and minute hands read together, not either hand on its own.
5:27
